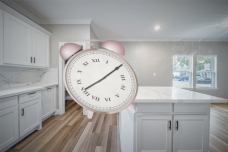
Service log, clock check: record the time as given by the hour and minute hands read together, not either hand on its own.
8:10
